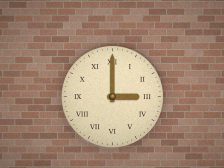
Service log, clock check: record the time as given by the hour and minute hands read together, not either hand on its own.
3:00
